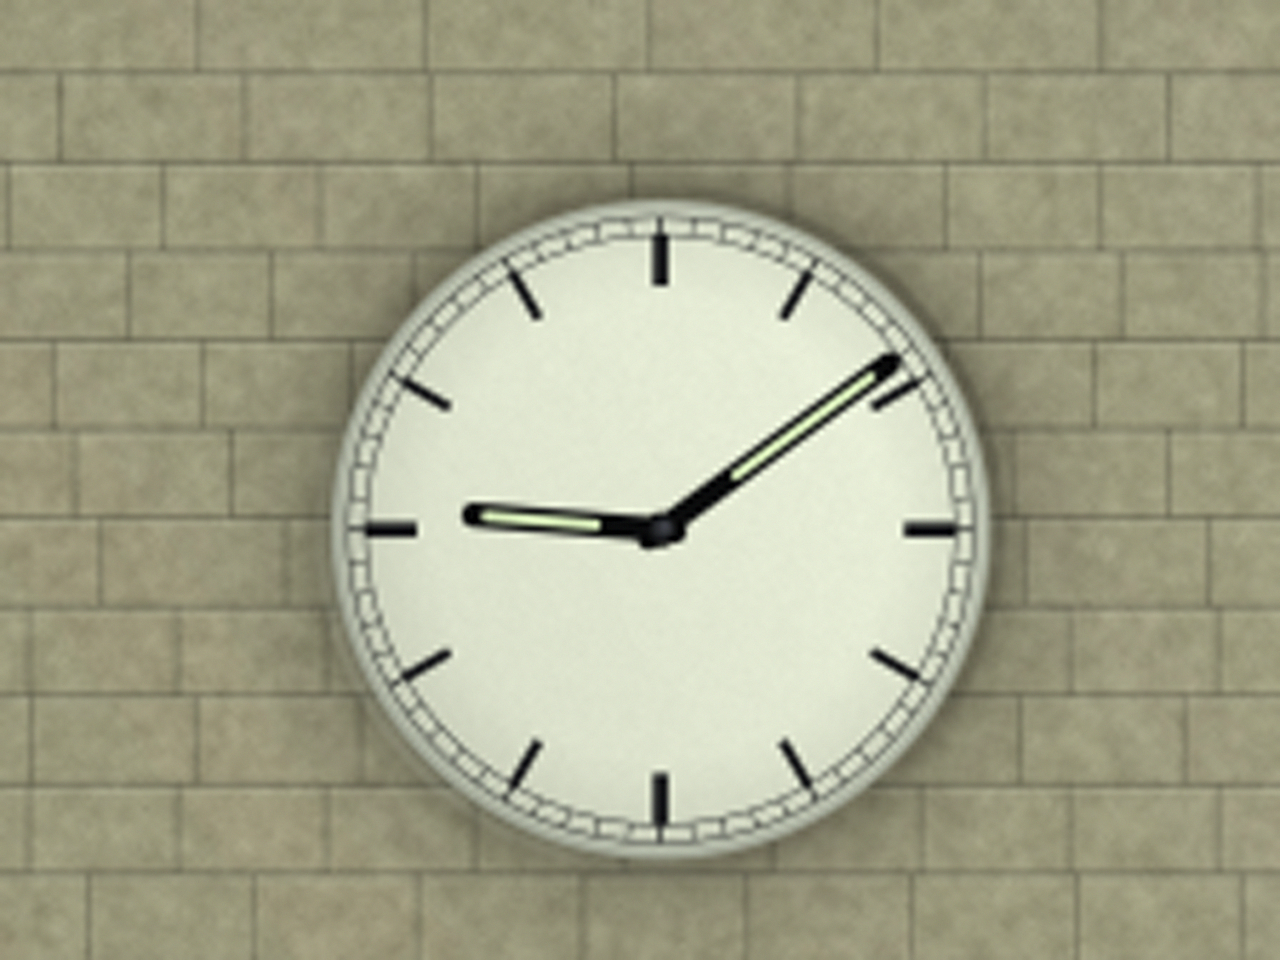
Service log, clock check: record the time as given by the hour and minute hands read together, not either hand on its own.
9:09
